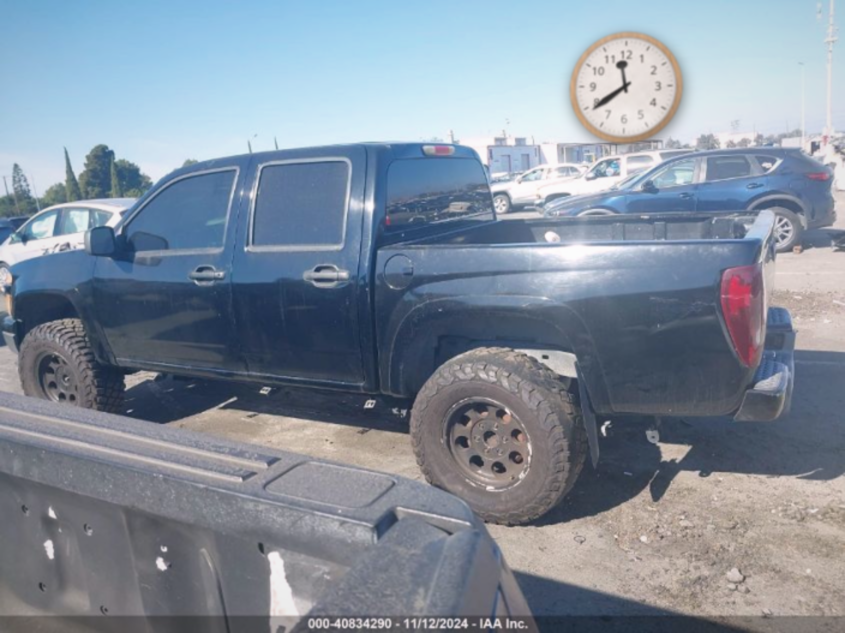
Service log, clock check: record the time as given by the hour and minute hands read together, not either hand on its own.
11:39
